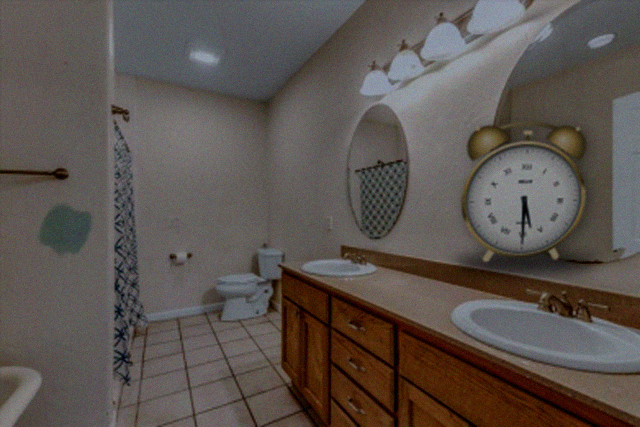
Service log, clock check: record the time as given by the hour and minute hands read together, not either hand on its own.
5:30
